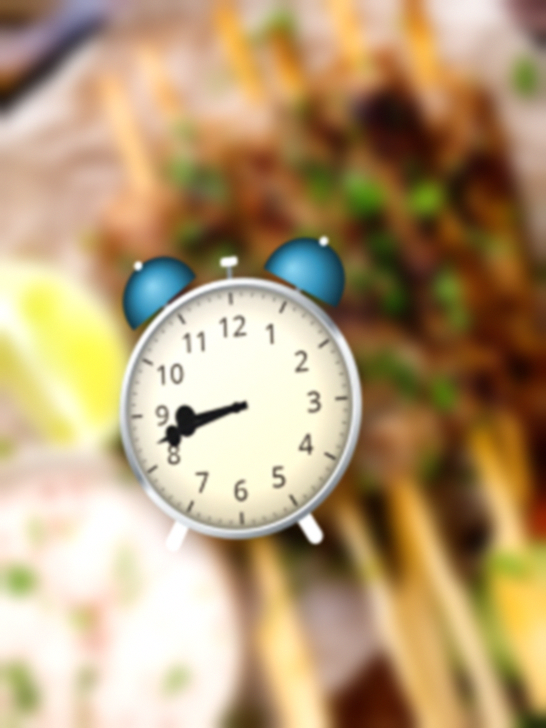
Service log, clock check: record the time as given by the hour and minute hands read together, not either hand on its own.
8:42
